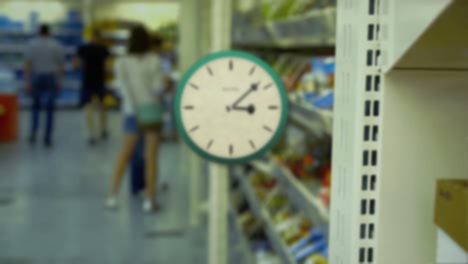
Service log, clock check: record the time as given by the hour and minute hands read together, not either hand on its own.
3:08
